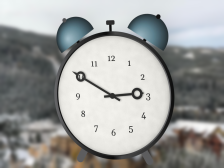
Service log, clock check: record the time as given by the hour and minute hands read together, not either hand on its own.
2:50
